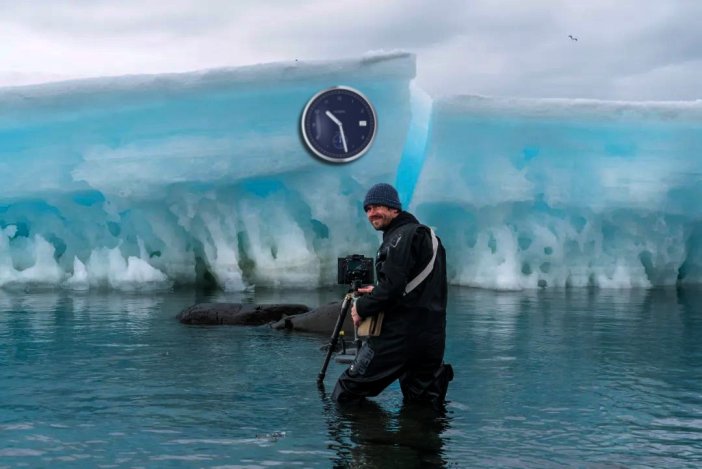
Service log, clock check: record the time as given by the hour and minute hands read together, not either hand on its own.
10:28
